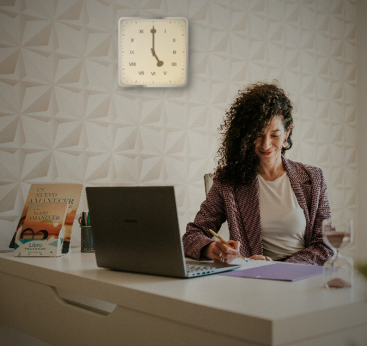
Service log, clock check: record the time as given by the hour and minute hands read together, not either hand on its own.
5:00
